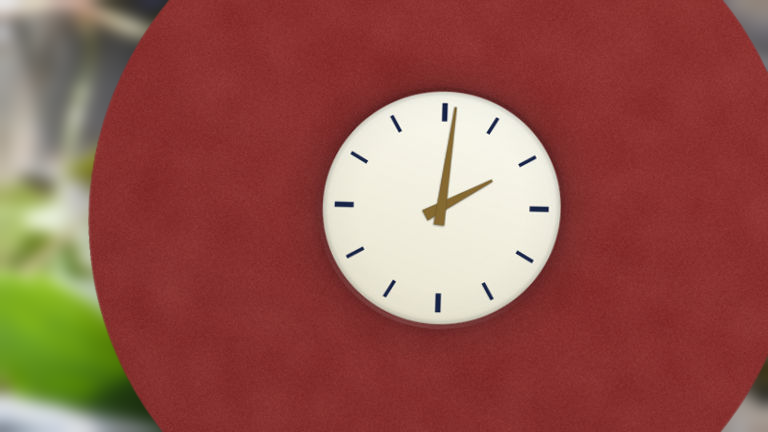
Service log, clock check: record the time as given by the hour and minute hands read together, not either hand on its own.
2:01
